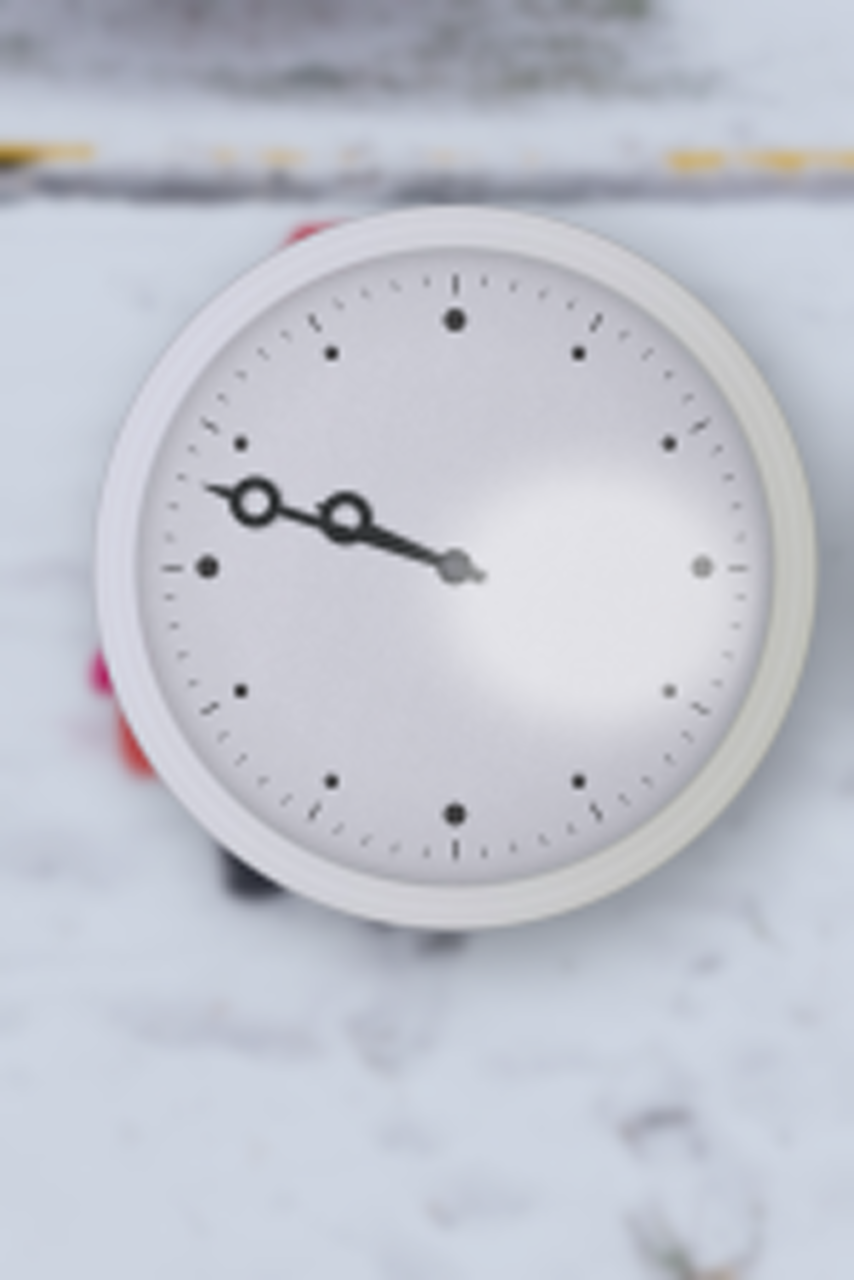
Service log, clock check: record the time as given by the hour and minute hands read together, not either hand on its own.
9:48
